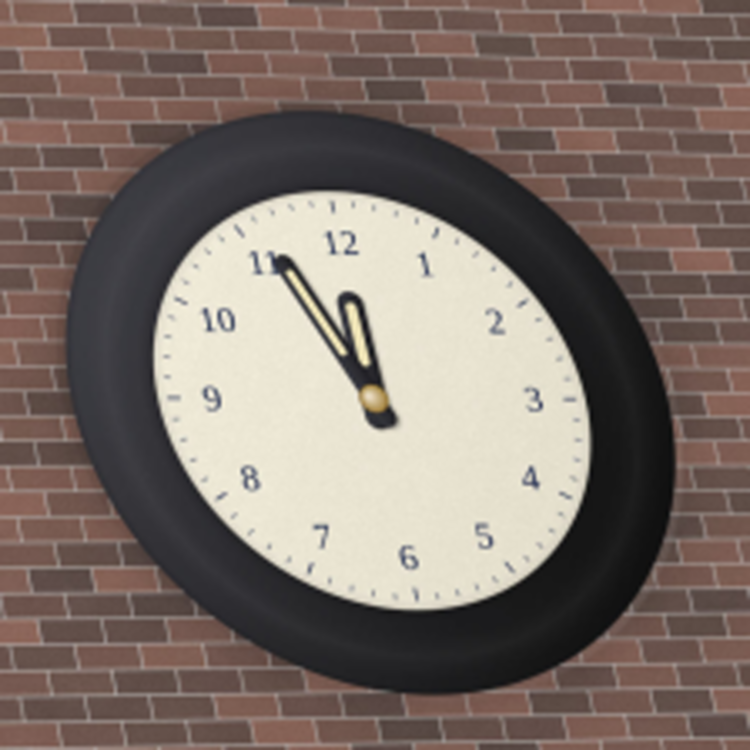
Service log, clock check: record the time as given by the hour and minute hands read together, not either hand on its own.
11:56
